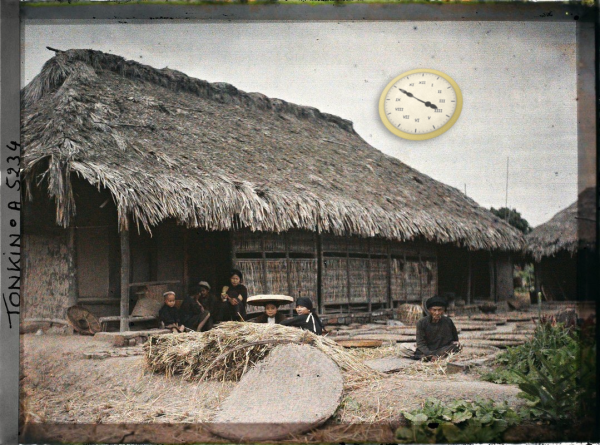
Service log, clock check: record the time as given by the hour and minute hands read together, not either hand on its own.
3:50
